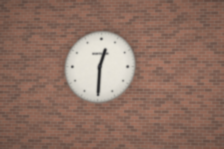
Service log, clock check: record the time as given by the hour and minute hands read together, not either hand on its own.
12:30
